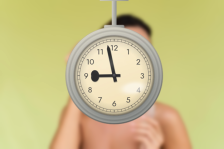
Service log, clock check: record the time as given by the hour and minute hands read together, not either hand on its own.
8:58
